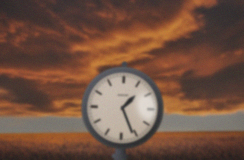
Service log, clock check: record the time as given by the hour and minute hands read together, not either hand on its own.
1:26
